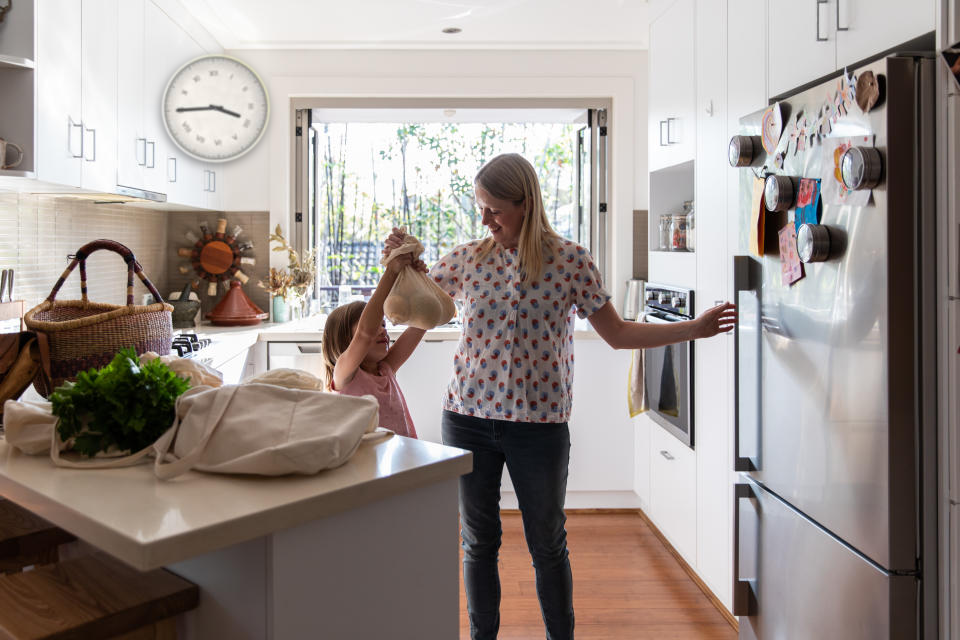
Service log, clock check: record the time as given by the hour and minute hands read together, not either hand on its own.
3:45
